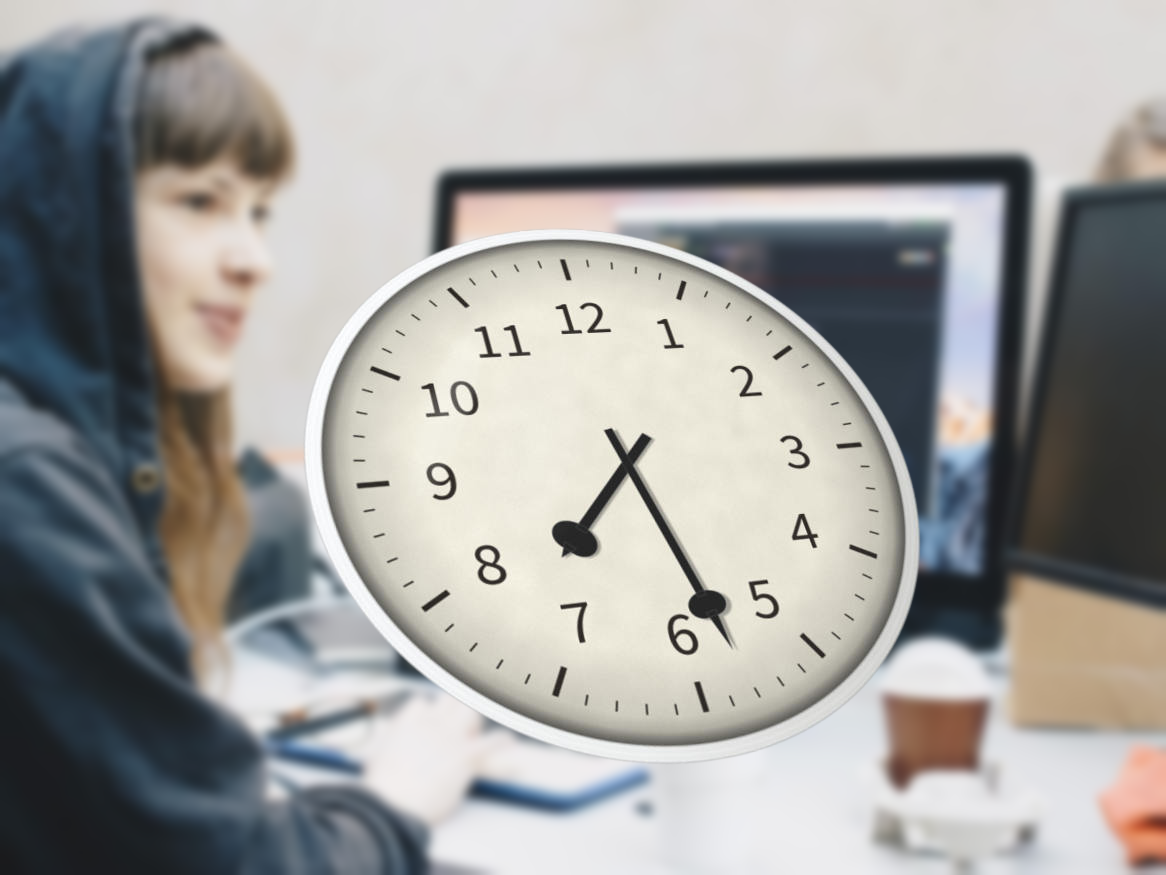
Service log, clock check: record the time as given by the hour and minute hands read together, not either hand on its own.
7:28
